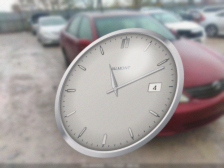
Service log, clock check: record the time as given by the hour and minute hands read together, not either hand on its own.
11:11
